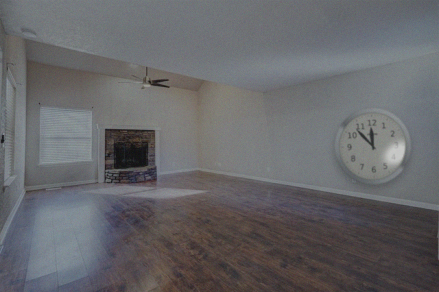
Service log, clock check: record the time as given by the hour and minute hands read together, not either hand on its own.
11:53
